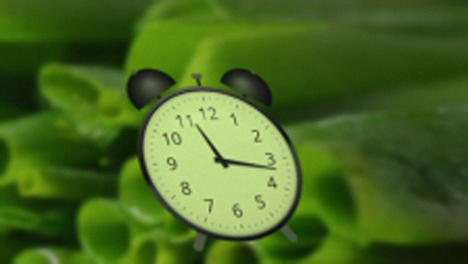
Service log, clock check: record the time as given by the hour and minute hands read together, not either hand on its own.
11:17
